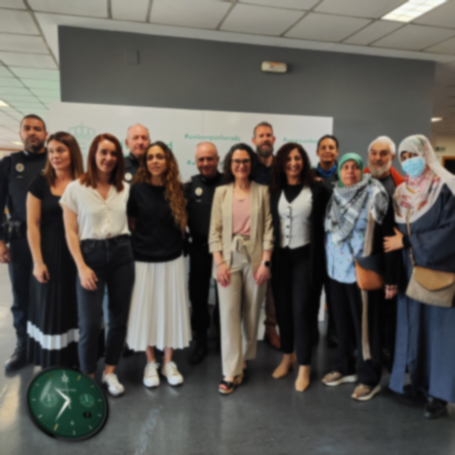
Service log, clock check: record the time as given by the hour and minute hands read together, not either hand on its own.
10:36
